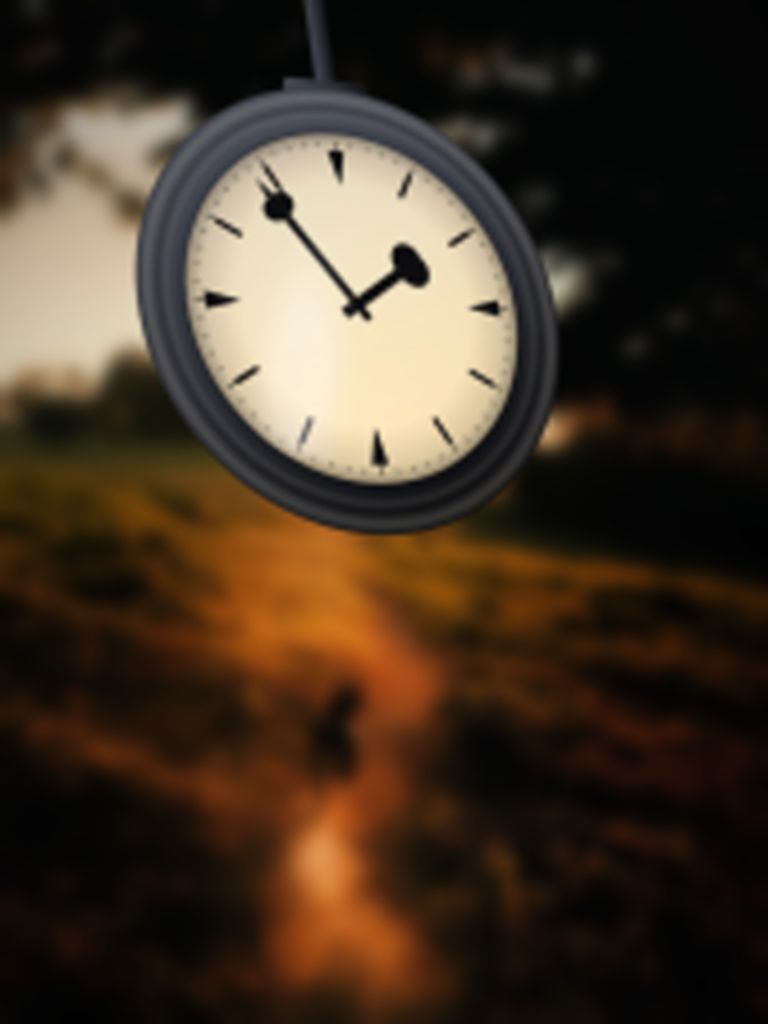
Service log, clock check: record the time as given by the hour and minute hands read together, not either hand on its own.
1:54
